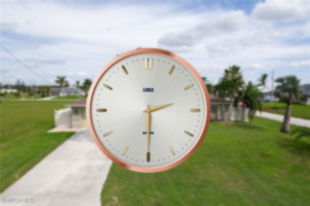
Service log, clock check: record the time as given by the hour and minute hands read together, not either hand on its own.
2:30
